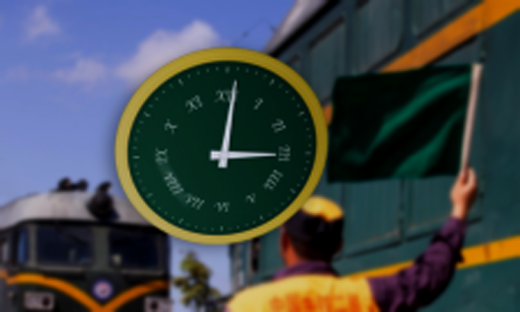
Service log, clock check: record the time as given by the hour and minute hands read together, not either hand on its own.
3:01
